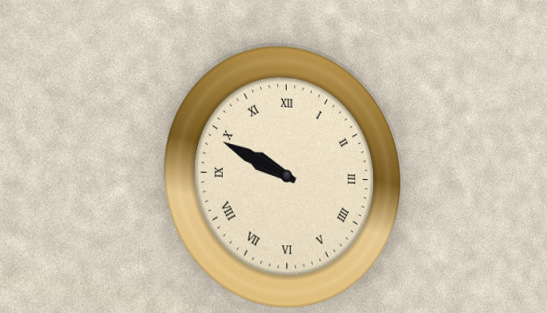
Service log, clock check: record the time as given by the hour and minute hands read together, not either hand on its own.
9:49
